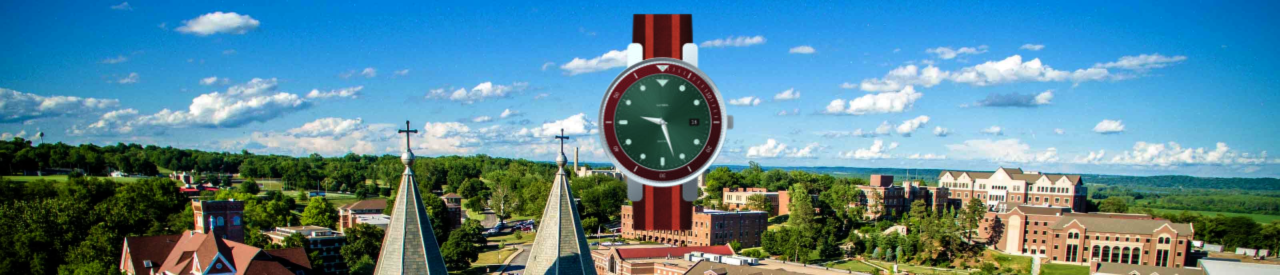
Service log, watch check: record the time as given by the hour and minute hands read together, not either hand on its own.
9:27
